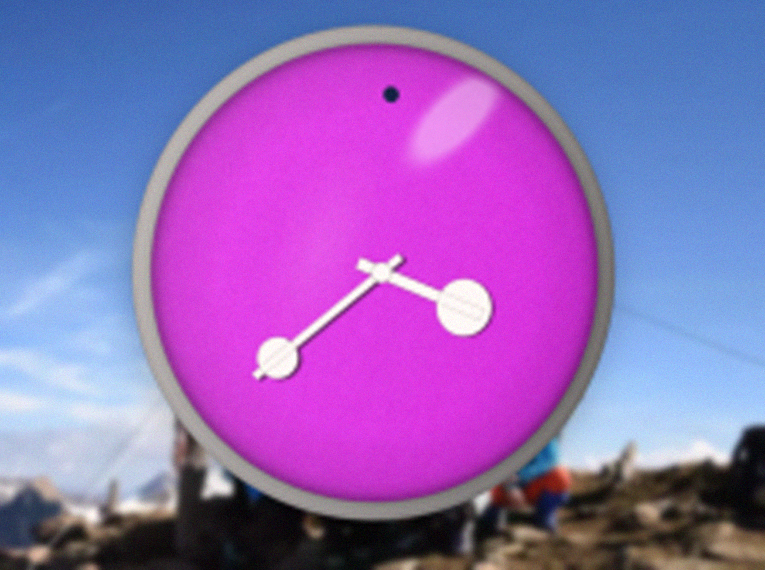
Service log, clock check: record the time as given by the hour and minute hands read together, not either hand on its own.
3:38
